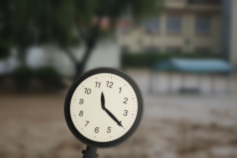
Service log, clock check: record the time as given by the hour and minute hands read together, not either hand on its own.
11:20
